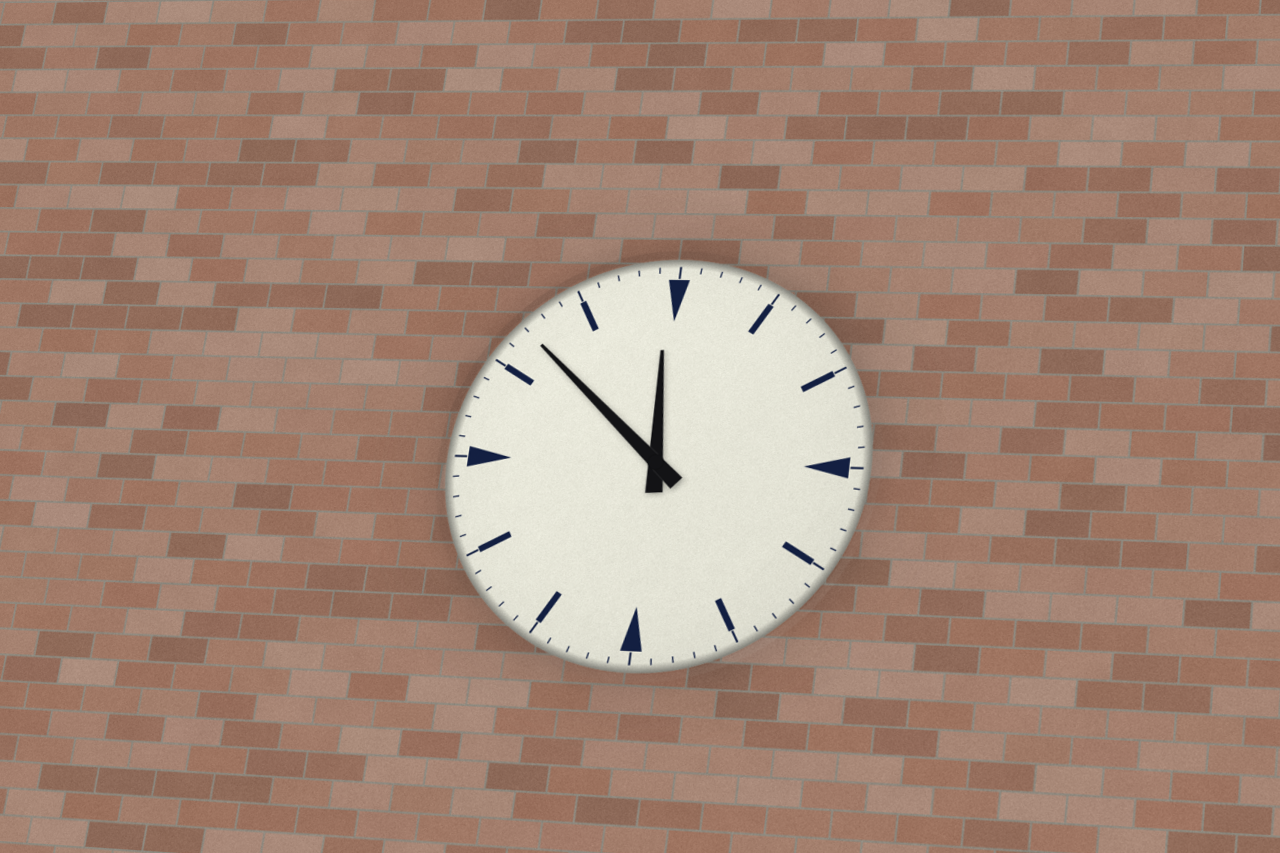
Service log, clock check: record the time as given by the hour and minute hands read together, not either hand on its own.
11:52
